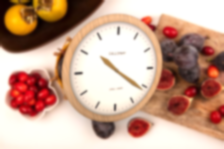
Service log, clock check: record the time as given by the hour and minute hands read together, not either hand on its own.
10:21
